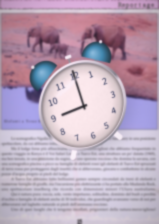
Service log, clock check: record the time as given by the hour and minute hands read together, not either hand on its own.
9:00
